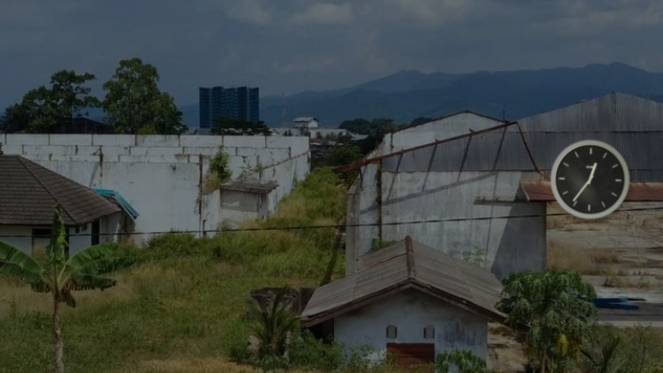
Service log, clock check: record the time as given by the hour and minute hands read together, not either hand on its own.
12:36
